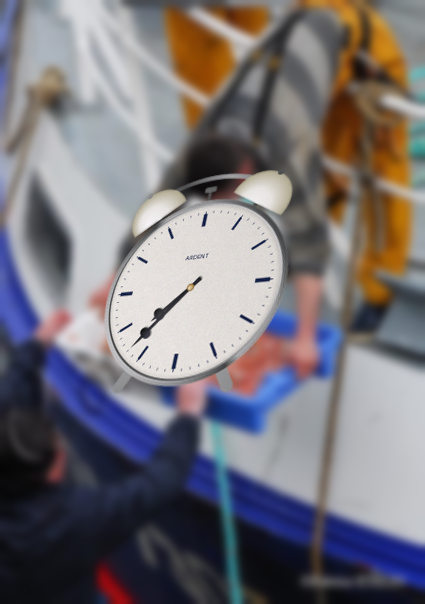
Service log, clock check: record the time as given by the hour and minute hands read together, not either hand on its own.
7:37
